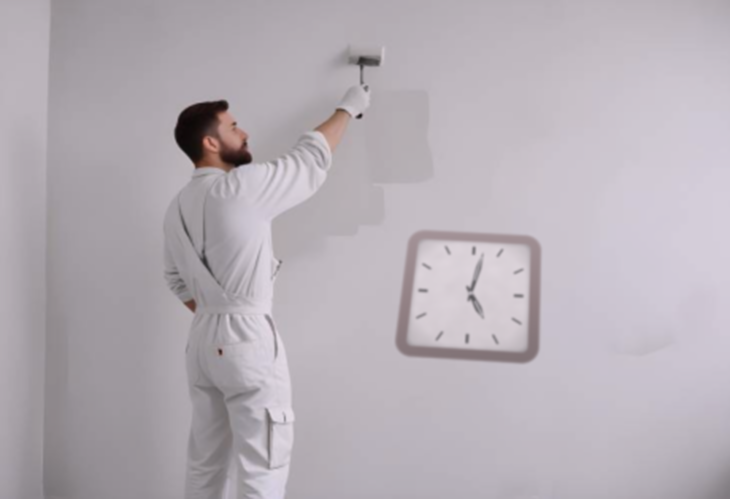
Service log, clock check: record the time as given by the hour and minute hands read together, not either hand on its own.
5:02
